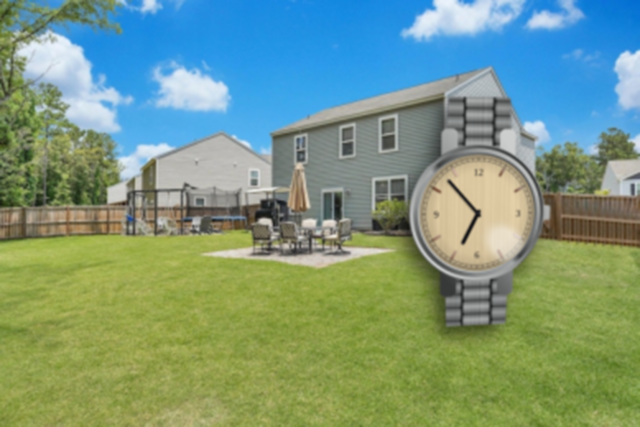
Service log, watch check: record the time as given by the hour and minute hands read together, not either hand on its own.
6:53
